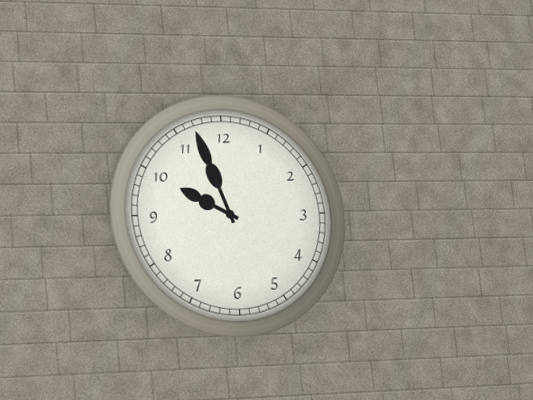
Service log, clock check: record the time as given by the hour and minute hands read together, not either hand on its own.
9:57
